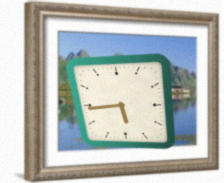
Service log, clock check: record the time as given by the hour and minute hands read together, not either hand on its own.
5:44
